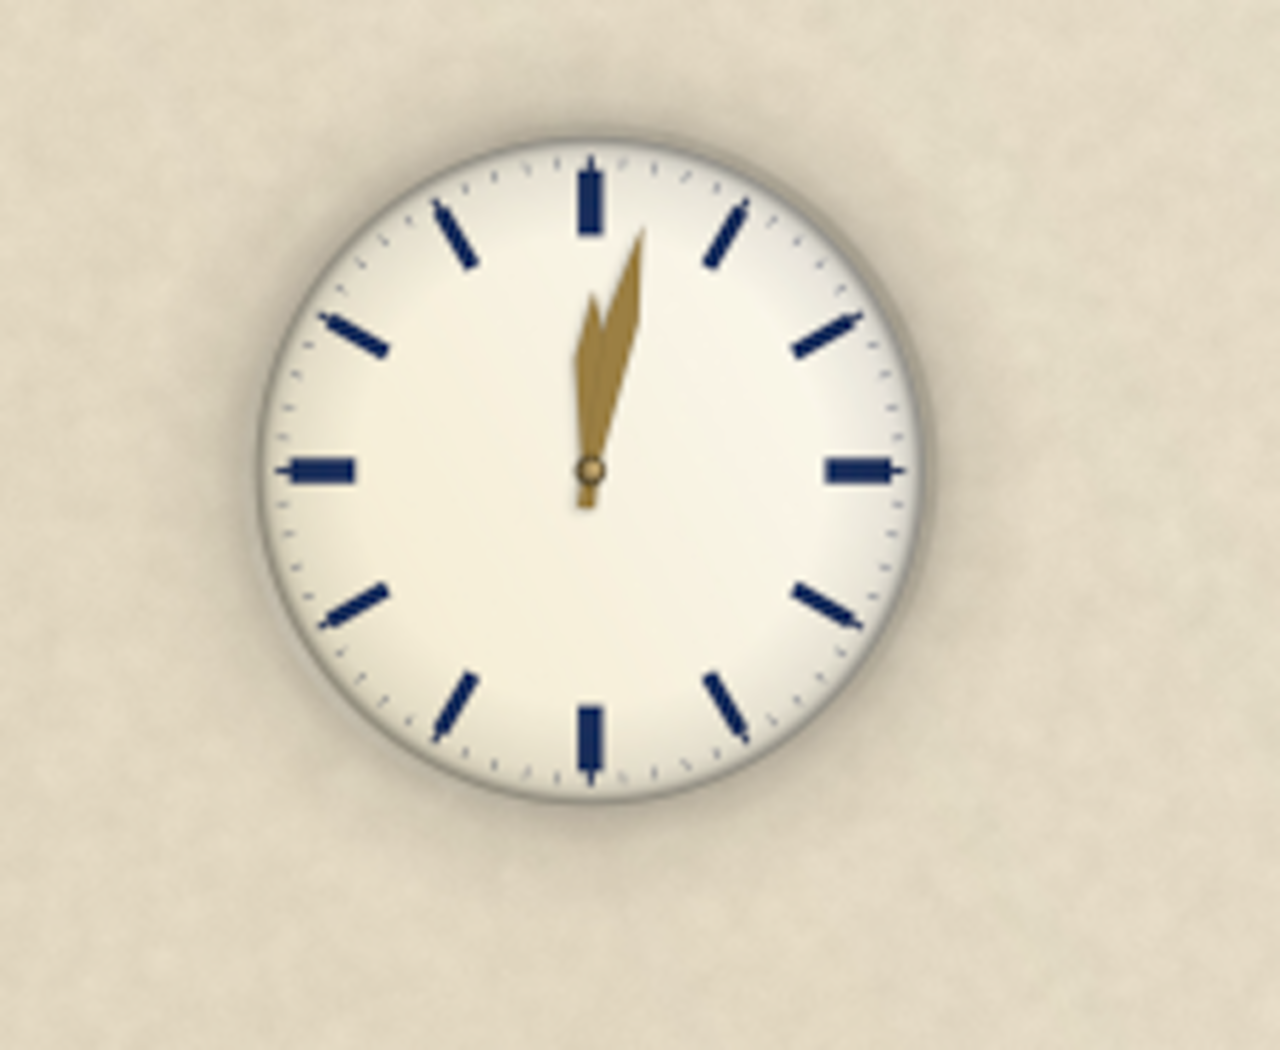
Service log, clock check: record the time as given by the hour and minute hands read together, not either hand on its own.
12:02
